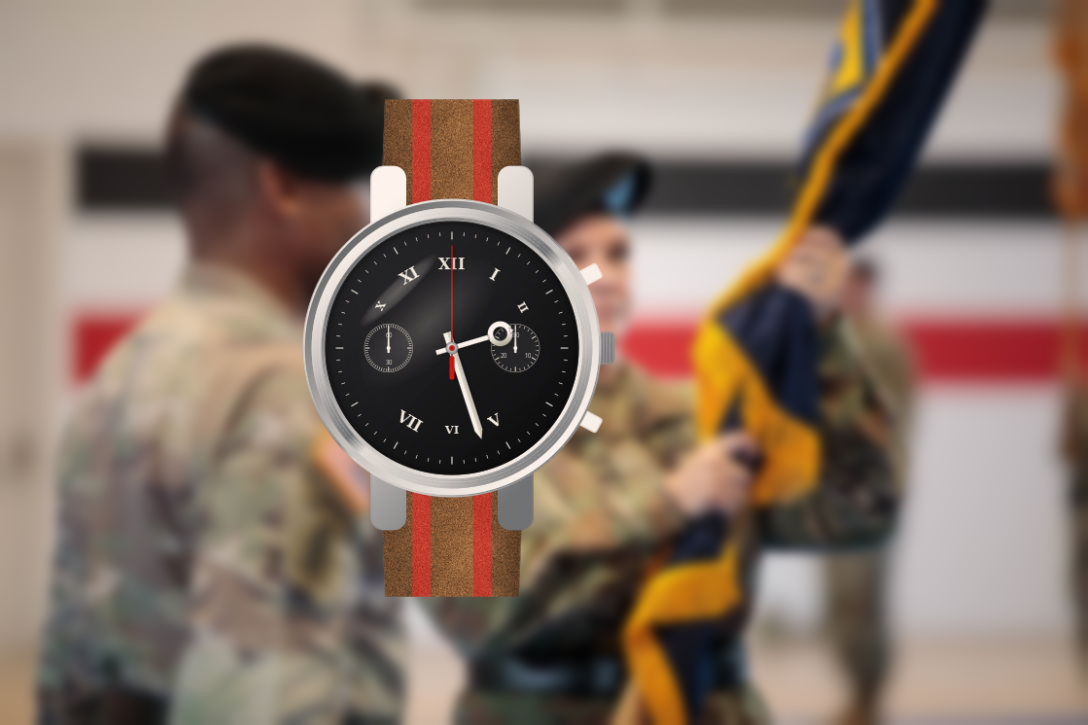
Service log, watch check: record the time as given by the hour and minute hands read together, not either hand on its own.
2:27
